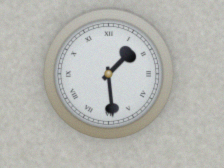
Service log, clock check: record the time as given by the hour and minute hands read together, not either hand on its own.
1:29
